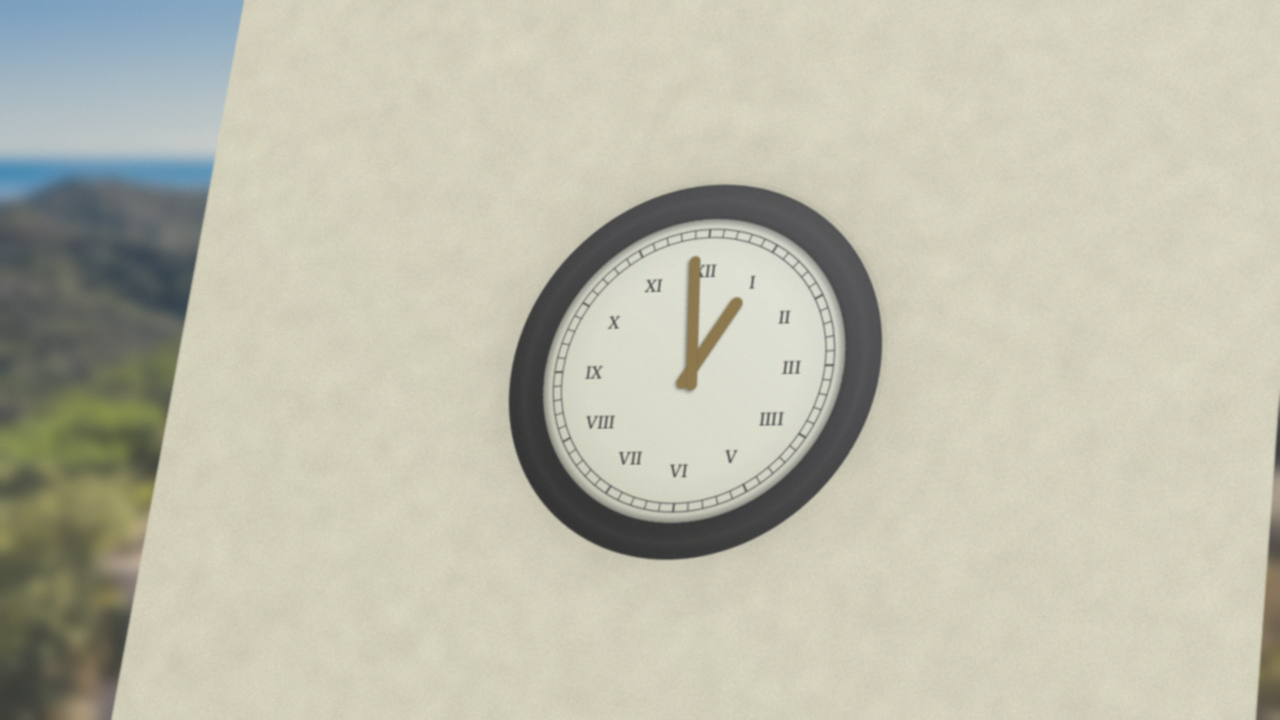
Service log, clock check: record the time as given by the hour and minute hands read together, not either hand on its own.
12:59
